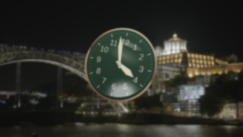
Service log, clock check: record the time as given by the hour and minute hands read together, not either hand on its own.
3:58
